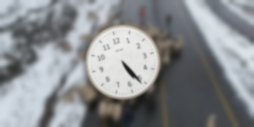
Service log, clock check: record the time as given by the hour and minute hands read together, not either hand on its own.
5:26
